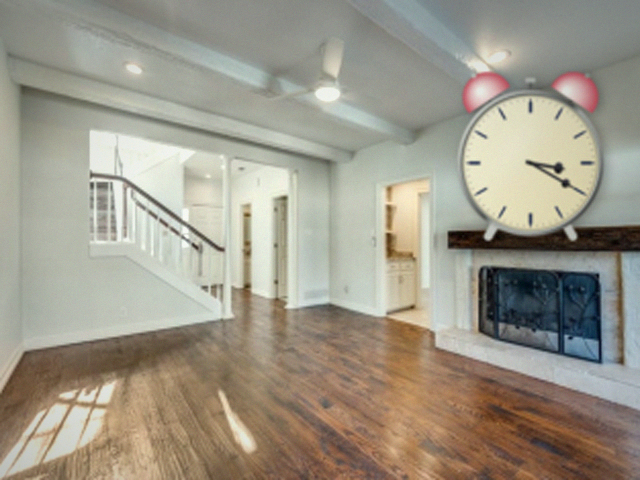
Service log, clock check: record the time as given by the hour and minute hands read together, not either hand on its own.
3:20
